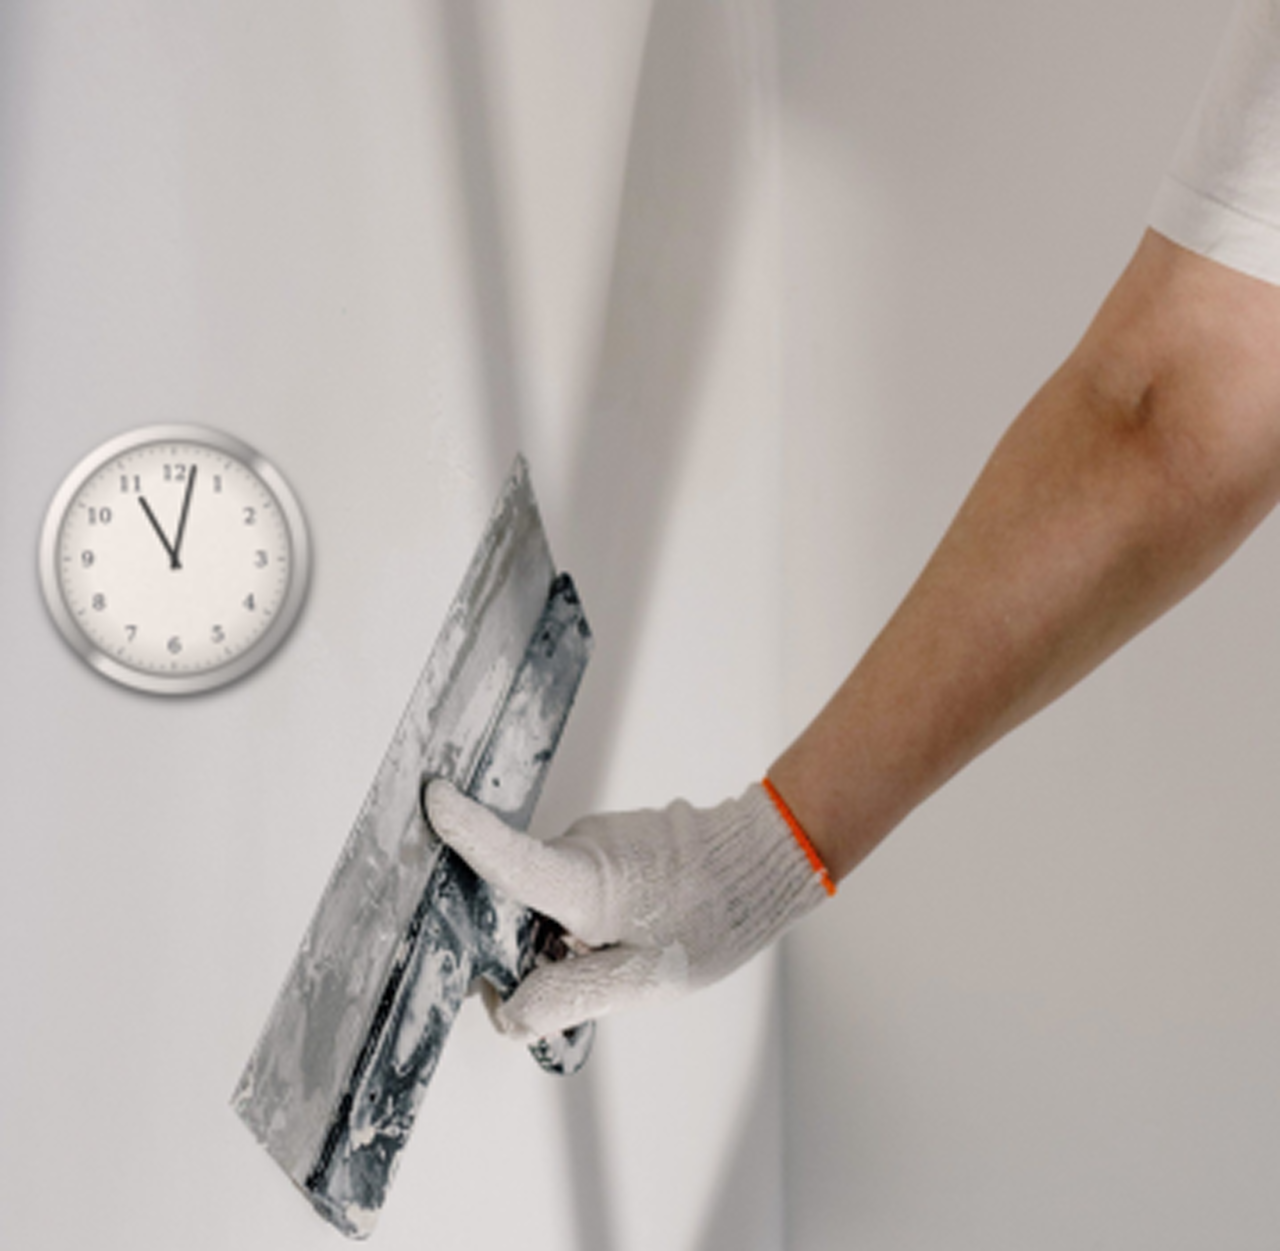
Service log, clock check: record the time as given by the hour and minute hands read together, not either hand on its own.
11:02
